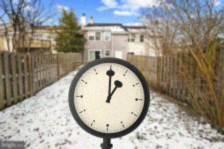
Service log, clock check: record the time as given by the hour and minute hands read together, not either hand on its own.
1:00
